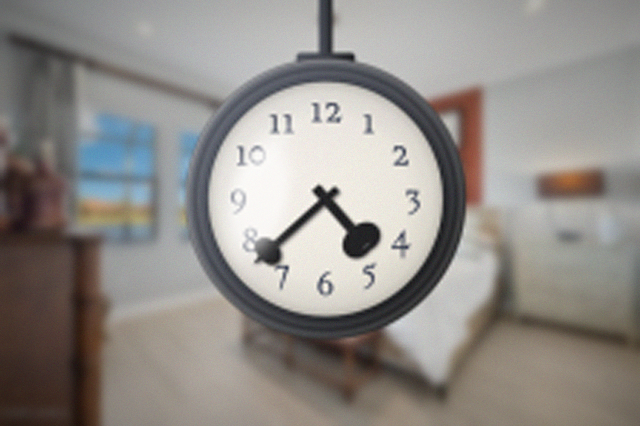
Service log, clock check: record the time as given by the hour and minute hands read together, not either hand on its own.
4:38
